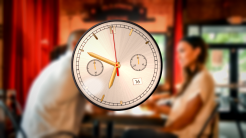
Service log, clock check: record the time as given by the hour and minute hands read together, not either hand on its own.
6:50
